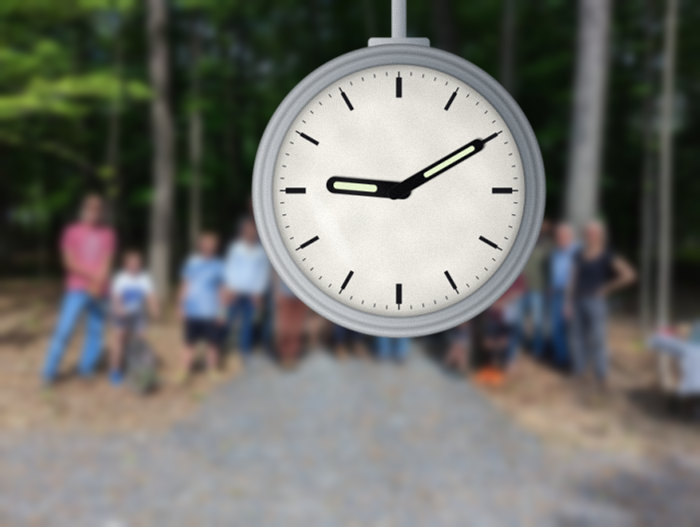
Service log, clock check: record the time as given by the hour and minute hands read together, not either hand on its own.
9:10
